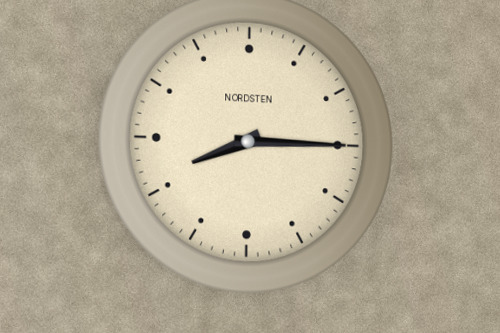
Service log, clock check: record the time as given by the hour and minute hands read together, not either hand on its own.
8:15
